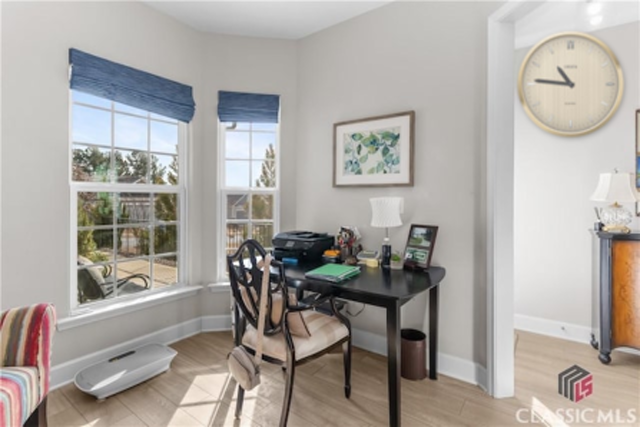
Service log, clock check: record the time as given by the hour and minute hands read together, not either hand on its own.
10:46
